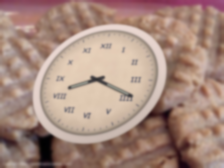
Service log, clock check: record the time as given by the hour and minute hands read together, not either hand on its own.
8:19
